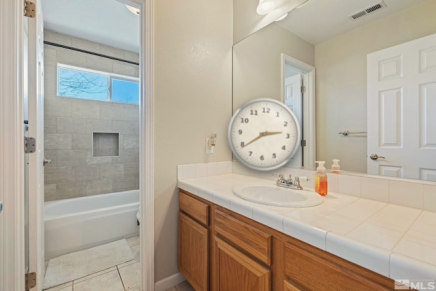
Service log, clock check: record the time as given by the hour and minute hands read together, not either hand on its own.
2:39
